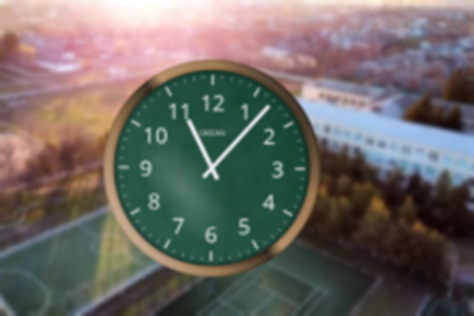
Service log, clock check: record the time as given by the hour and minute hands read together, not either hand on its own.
11:07
